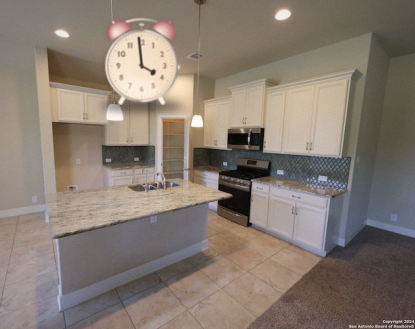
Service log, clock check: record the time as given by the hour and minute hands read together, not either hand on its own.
3:59
